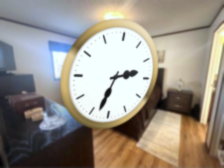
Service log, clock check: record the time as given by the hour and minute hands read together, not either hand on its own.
2:33
